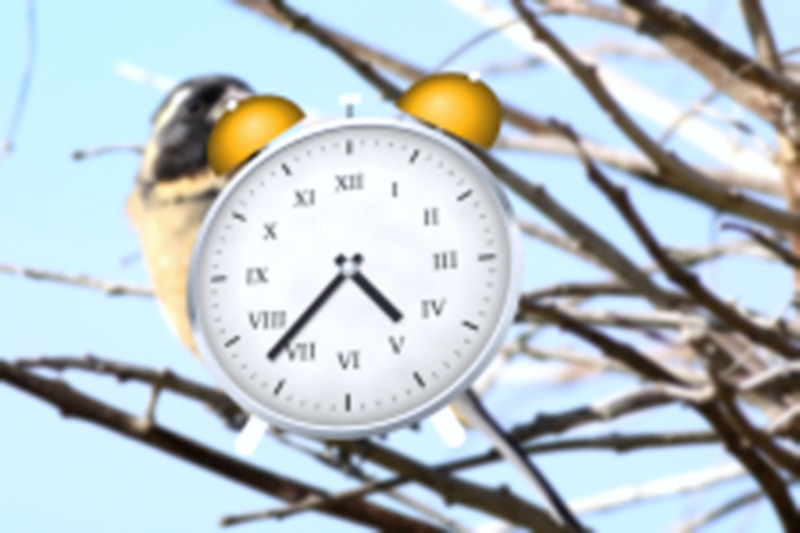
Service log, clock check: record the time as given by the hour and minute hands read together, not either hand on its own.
4:37
